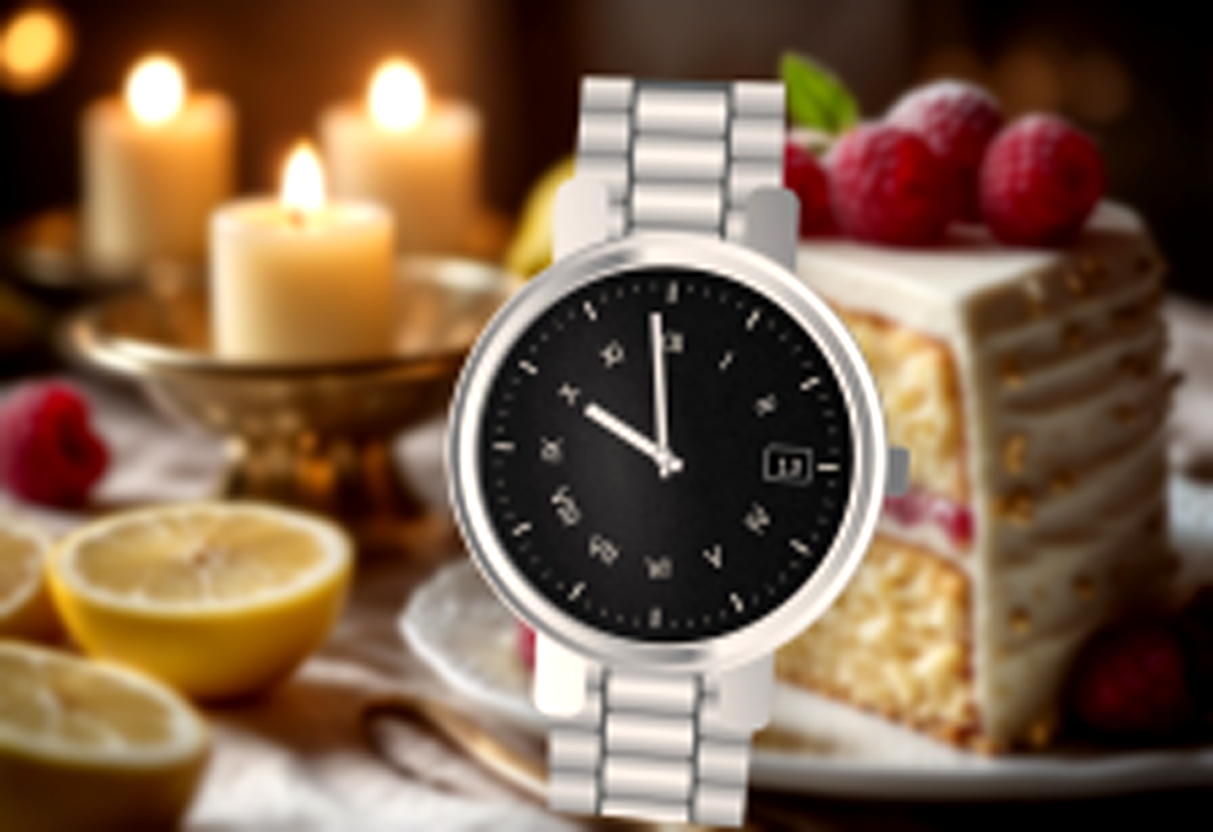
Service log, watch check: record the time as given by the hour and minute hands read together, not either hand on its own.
9:59
